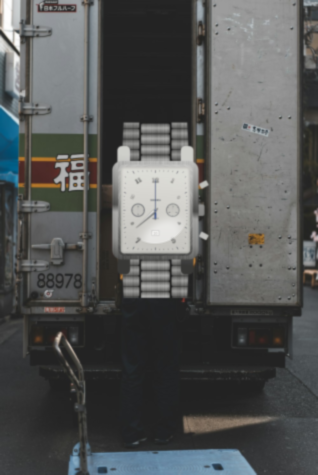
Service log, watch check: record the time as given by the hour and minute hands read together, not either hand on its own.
7:38
